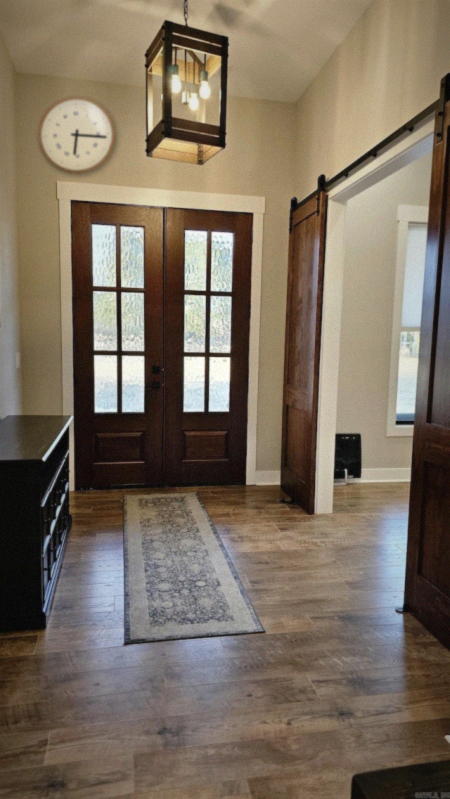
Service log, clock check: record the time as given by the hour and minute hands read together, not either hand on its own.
6:16
